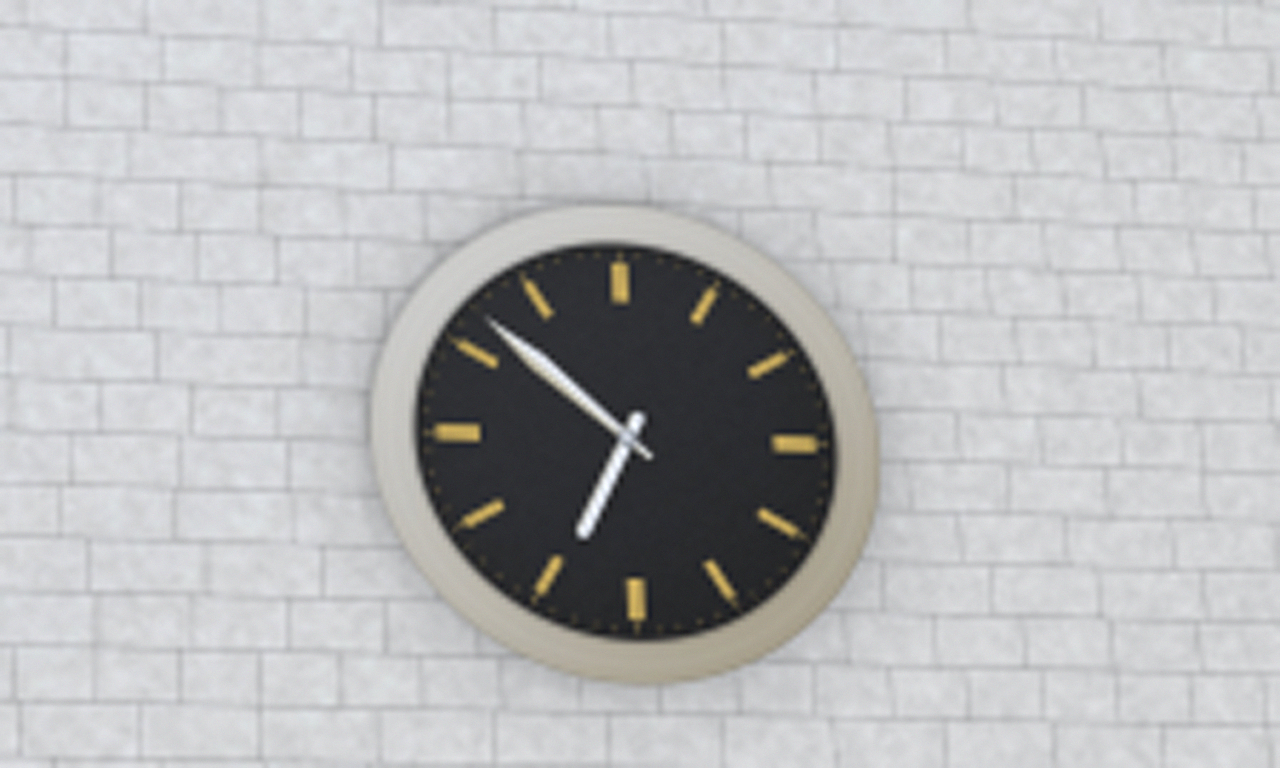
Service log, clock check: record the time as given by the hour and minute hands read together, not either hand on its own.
6:52
